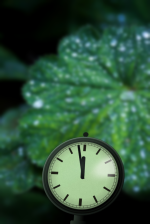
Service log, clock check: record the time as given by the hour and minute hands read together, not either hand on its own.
11:58
